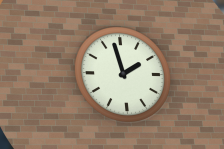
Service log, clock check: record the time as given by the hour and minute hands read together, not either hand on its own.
1:58
